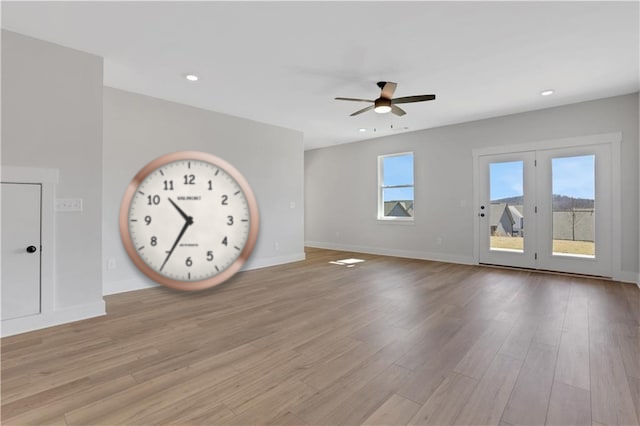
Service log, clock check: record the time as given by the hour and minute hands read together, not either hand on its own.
10:35
